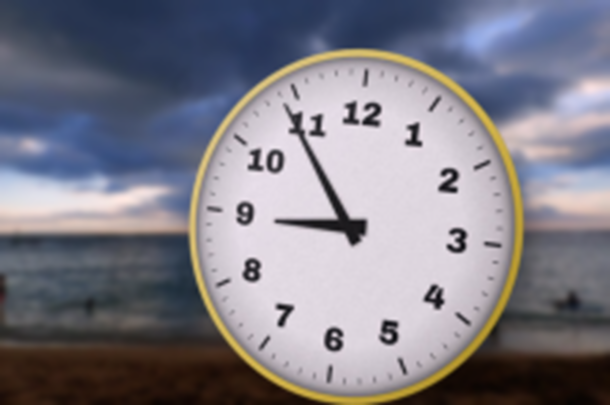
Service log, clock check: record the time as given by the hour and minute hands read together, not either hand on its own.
8:54
